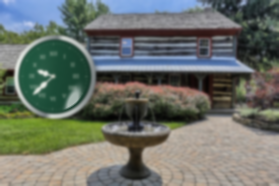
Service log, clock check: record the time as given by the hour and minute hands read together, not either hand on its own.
9:38
